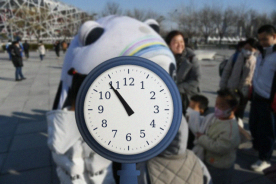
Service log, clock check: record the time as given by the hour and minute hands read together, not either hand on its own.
10:54
